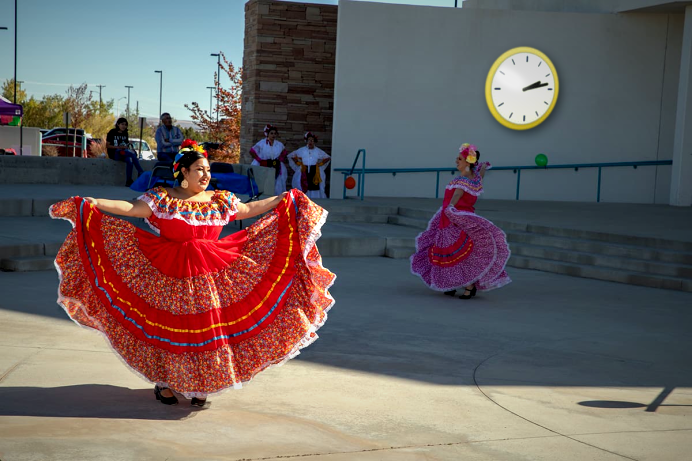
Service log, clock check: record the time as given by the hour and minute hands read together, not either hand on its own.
2:13
